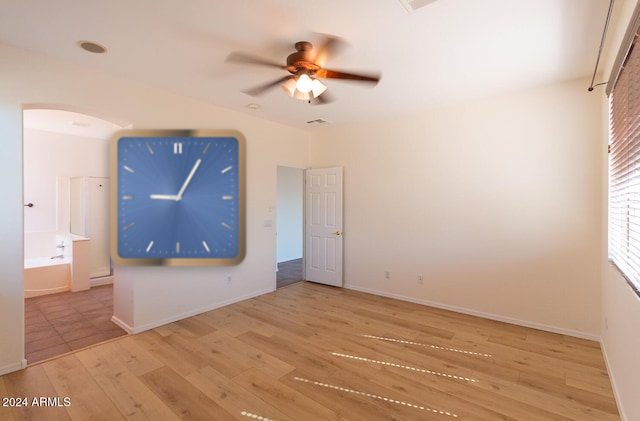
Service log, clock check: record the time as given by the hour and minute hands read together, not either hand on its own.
9:05
